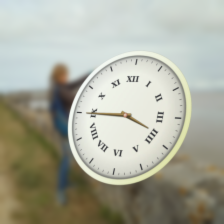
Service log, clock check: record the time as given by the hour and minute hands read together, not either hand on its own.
3:45
